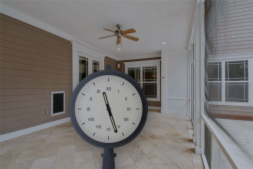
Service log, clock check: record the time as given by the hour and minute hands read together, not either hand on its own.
11:27
